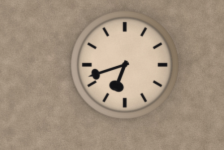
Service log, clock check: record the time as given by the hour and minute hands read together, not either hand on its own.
6:42
